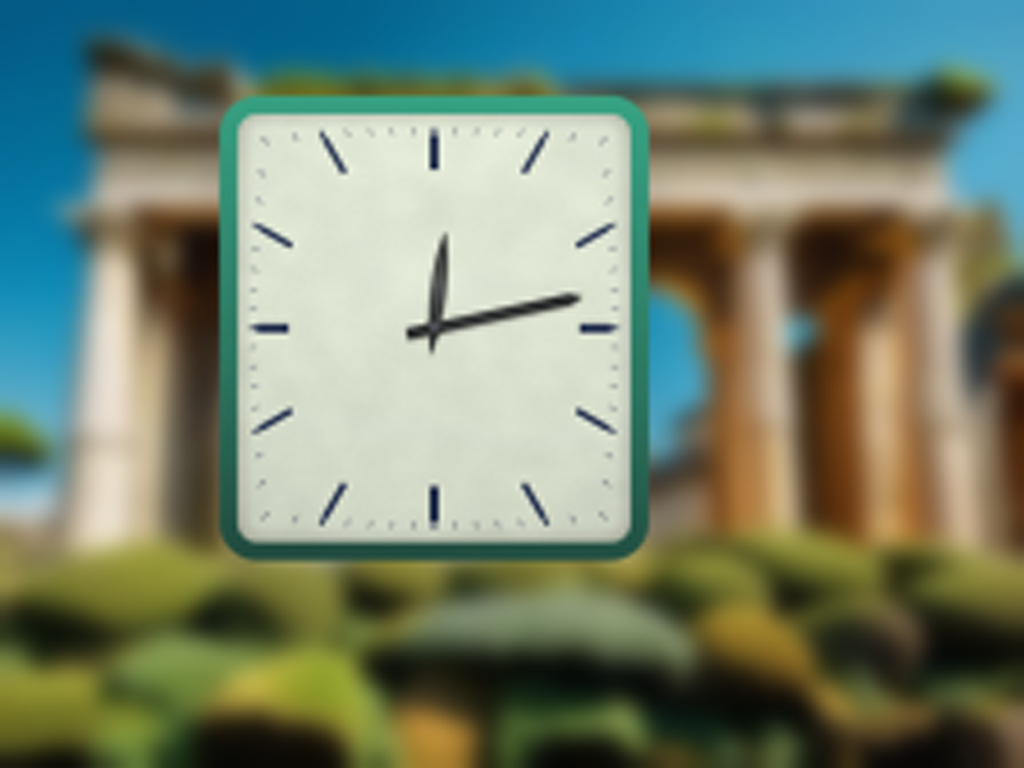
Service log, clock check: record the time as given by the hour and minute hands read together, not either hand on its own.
12:13
